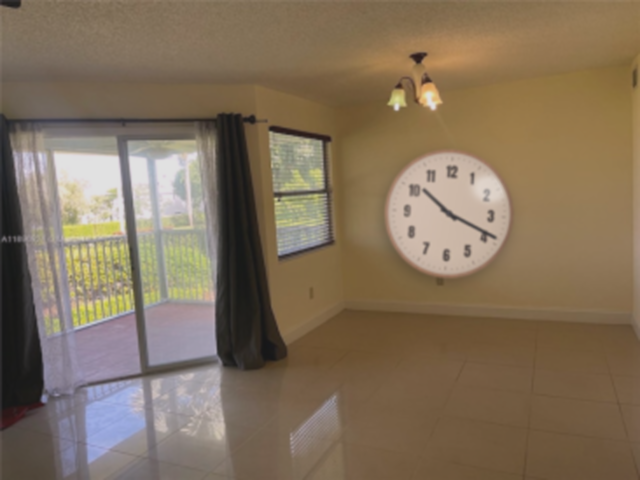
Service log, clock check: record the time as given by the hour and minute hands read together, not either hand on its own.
10:19
